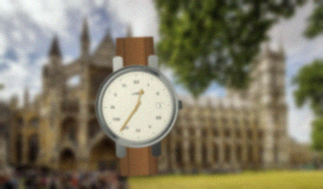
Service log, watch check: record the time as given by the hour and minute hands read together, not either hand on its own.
12:36
